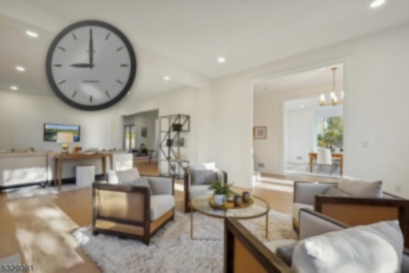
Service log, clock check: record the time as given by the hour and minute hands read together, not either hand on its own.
9:00
